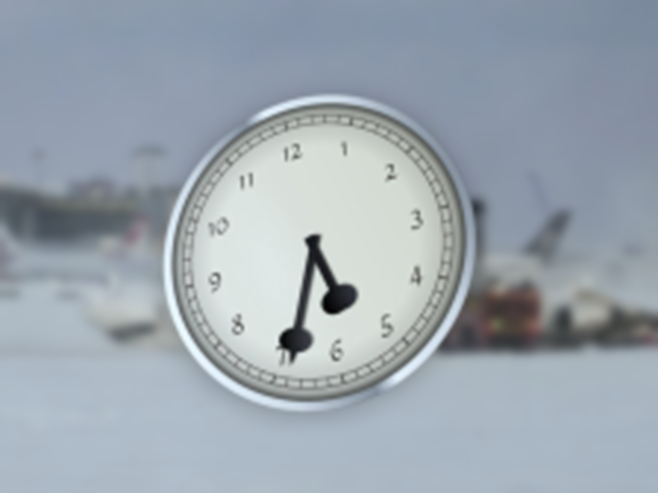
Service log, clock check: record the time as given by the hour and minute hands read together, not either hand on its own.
5:34
